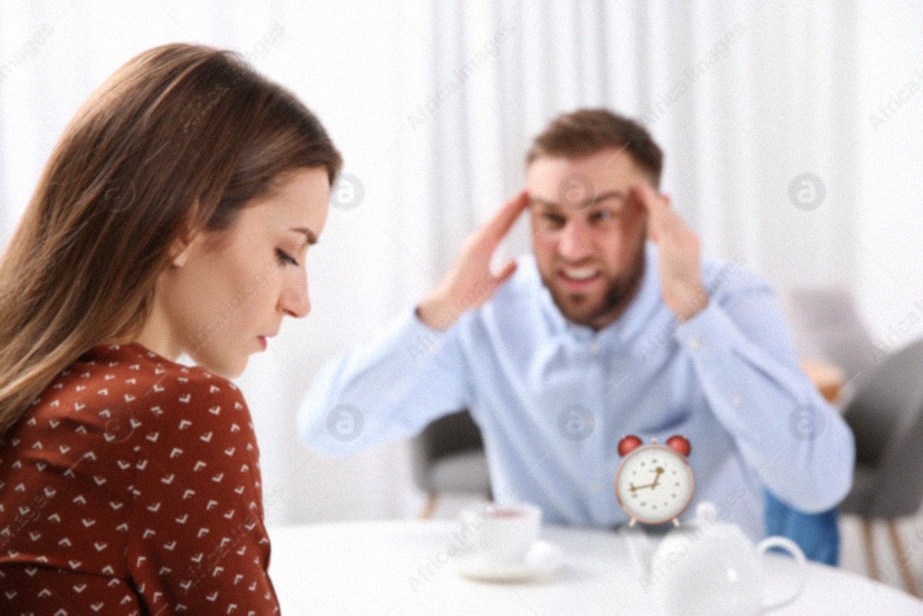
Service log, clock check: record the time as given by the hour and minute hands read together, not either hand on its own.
12:43
